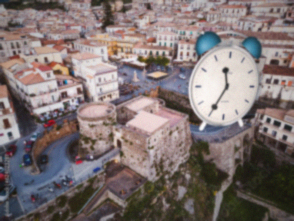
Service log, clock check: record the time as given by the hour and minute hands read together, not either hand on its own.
11:35
